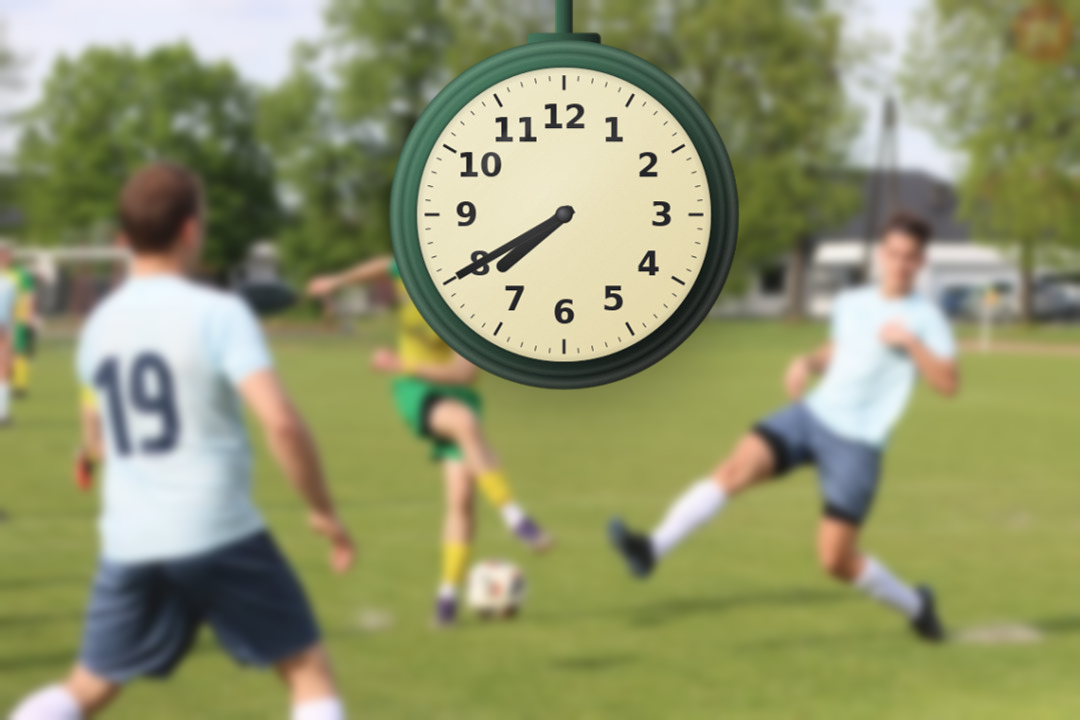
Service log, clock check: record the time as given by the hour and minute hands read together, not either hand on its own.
7:40
